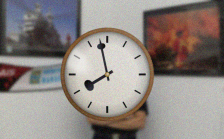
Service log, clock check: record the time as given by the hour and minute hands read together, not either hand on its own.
7:58
